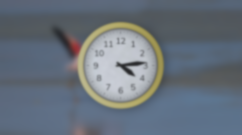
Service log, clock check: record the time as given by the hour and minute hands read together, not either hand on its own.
4:14
